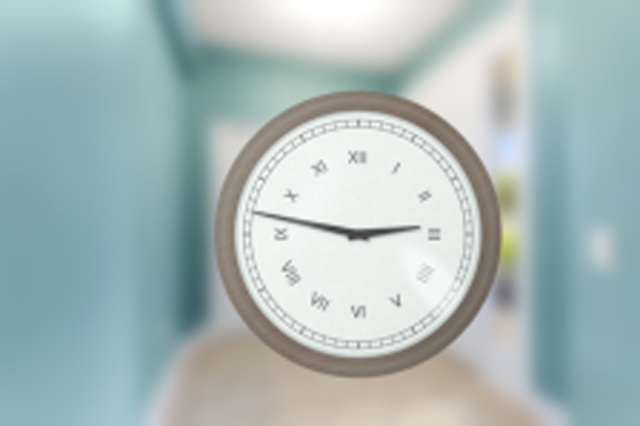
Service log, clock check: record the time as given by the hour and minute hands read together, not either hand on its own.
2:47
